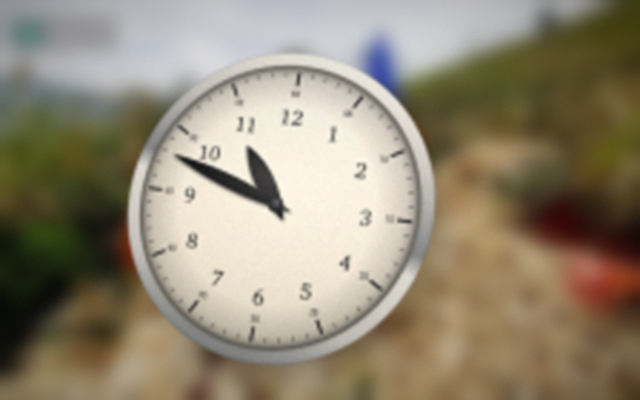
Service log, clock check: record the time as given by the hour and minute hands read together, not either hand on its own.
10:48
